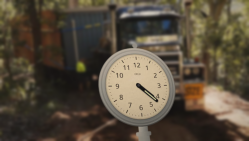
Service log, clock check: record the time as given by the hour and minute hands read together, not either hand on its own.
4:22
